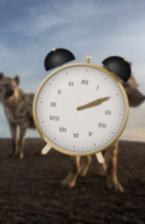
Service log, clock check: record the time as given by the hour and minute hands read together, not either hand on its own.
2:10
